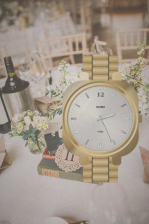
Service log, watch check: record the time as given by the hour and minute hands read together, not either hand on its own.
2:26
